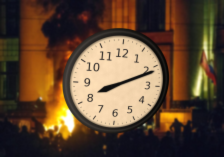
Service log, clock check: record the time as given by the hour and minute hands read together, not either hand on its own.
8:11
